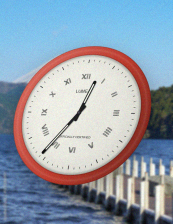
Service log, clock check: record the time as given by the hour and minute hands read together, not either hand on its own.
12:36
